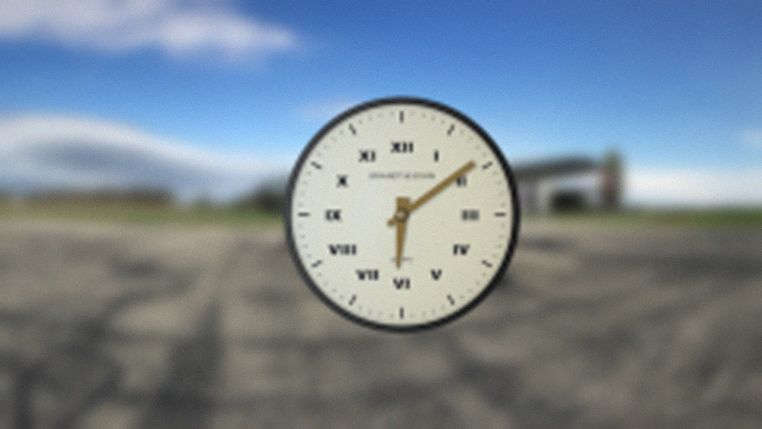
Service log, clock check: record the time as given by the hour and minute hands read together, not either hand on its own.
6:09
